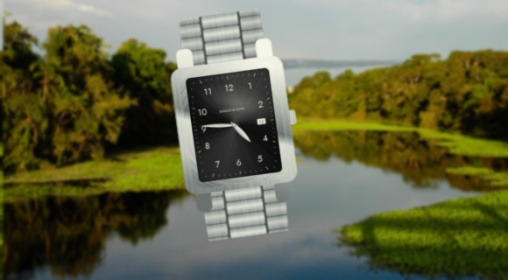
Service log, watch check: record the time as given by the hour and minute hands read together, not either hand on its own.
4:46
